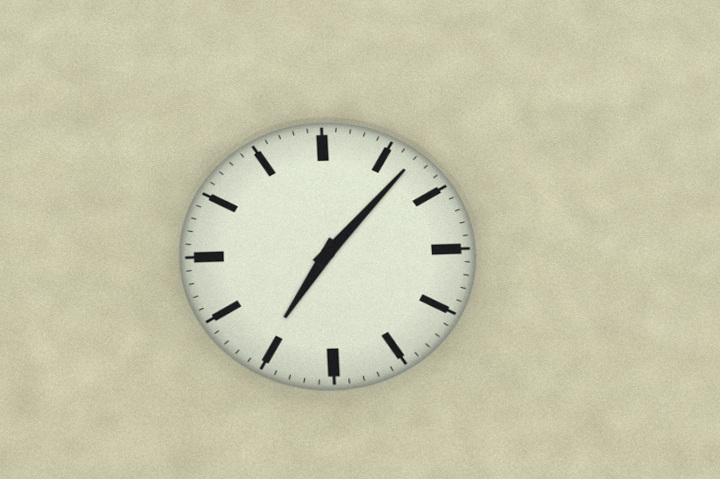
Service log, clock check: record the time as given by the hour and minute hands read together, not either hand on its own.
7:07
